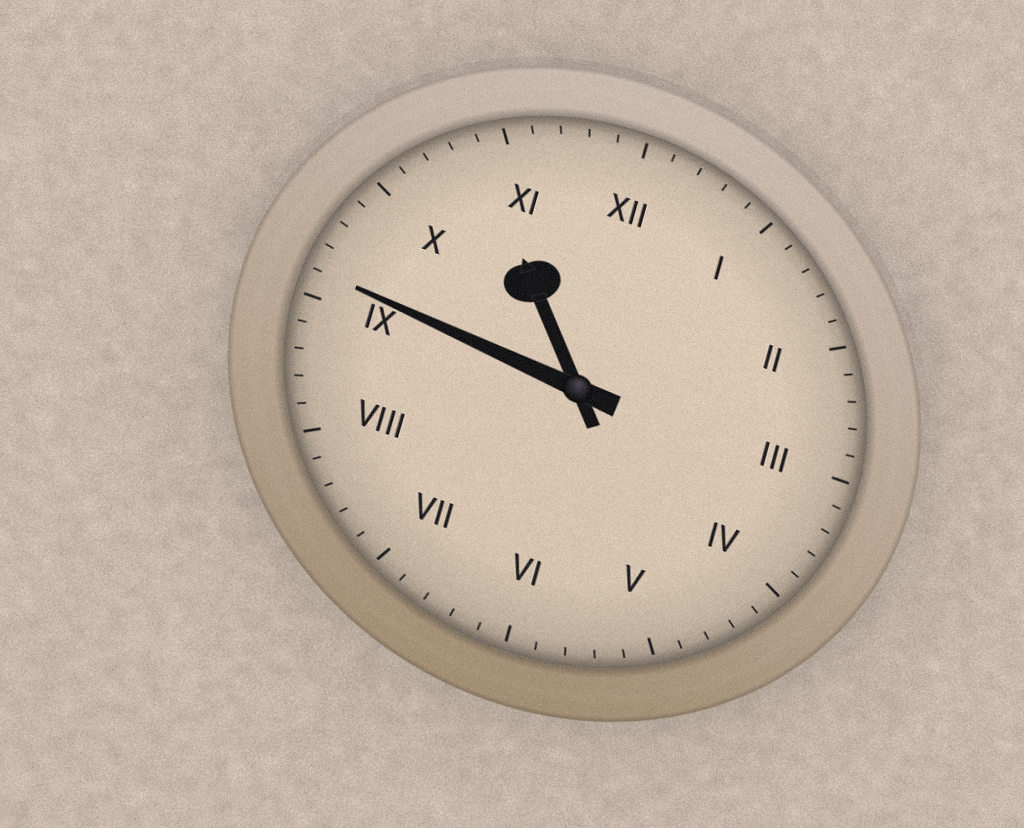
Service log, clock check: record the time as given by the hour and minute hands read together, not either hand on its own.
10:46
